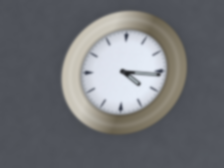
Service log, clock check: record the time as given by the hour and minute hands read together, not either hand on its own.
4:16
